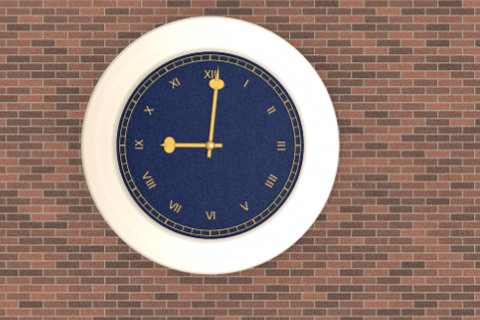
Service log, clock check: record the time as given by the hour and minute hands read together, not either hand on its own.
9:01
